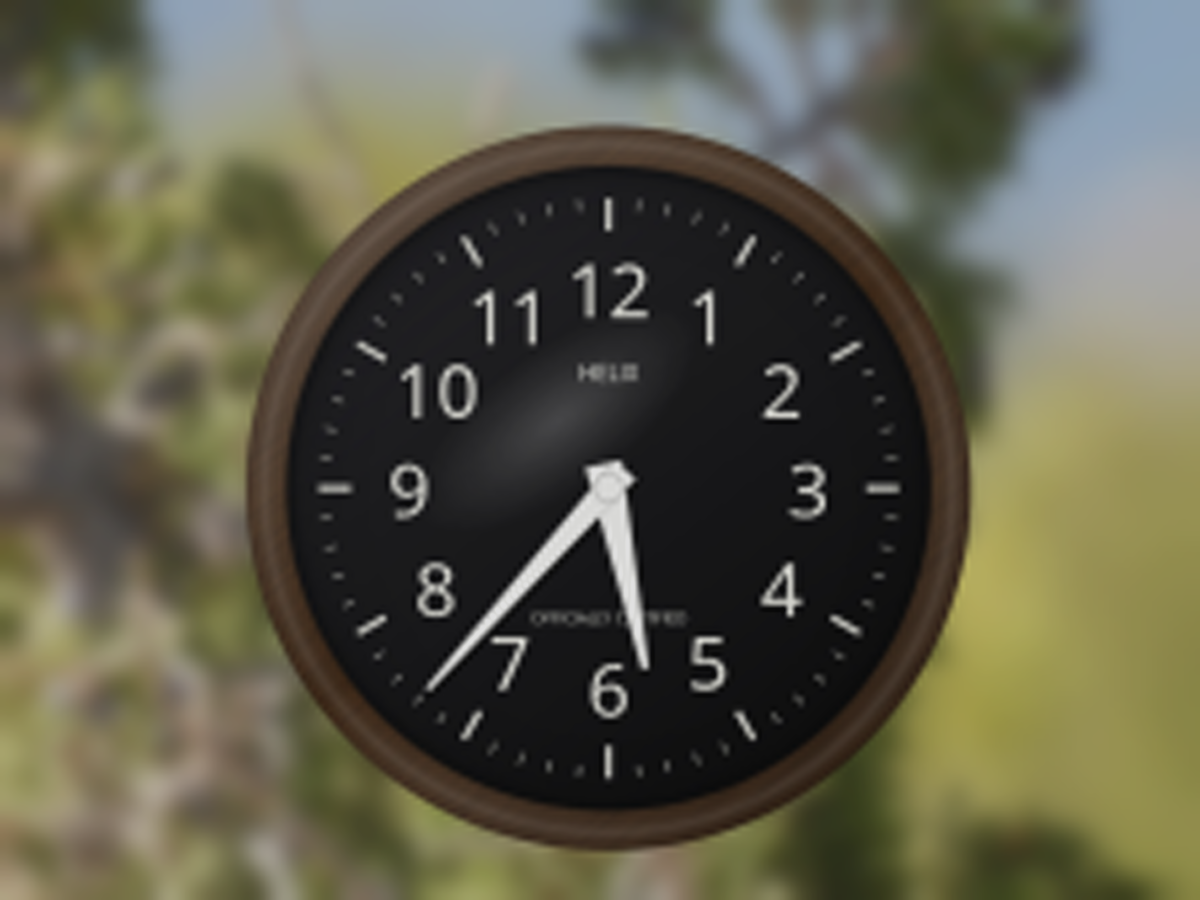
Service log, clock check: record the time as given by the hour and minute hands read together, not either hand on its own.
5:37
